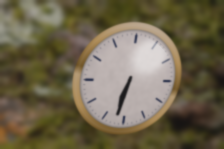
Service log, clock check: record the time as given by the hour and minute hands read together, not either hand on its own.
6:32
